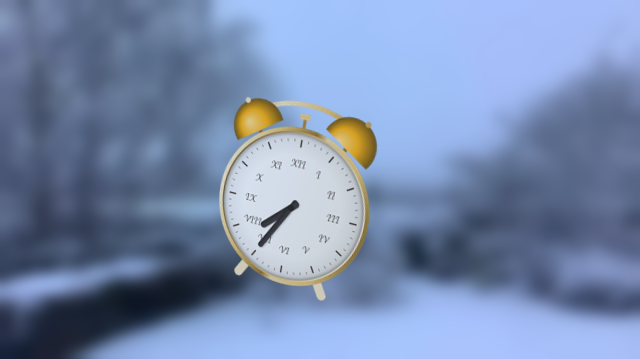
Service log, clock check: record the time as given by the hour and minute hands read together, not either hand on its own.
7:35
